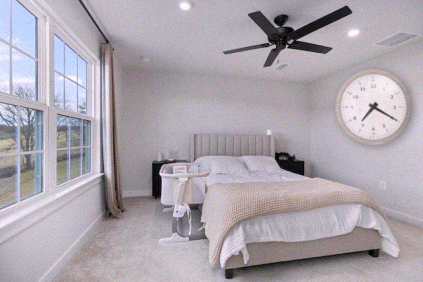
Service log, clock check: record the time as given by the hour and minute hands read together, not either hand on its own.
7:20
